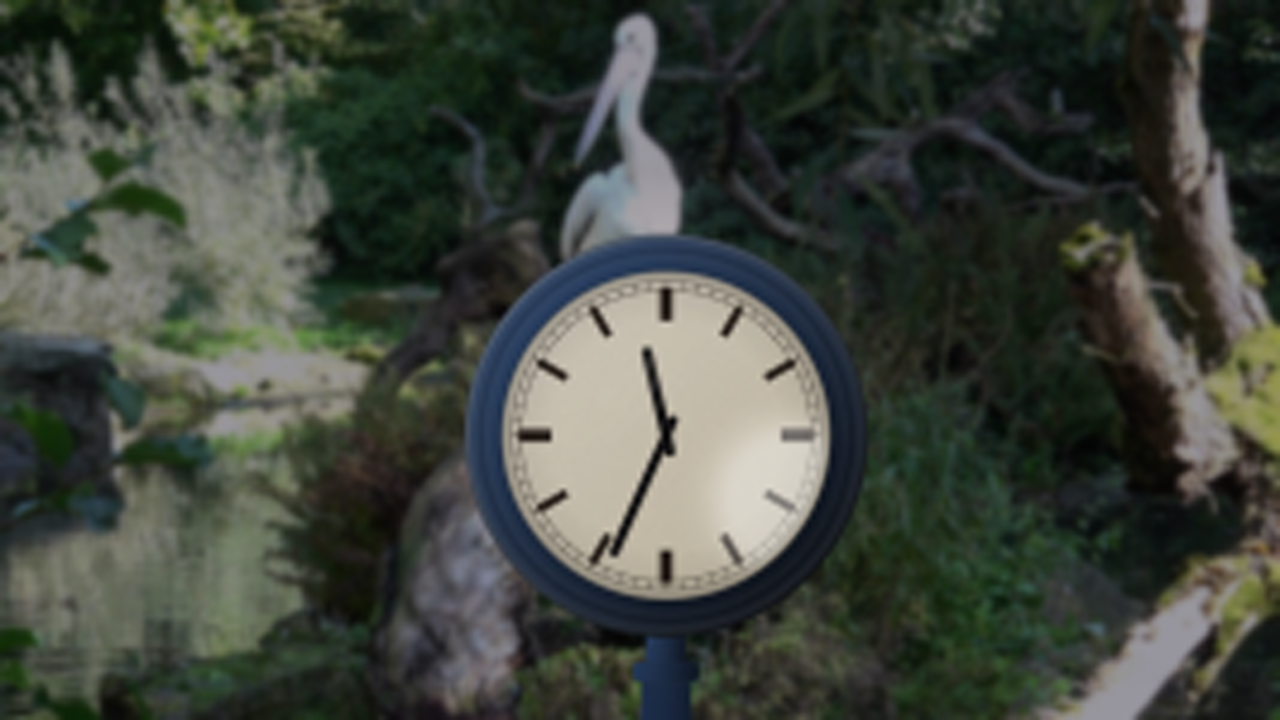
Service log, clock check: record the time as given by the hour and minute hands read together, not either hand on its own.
11:34
